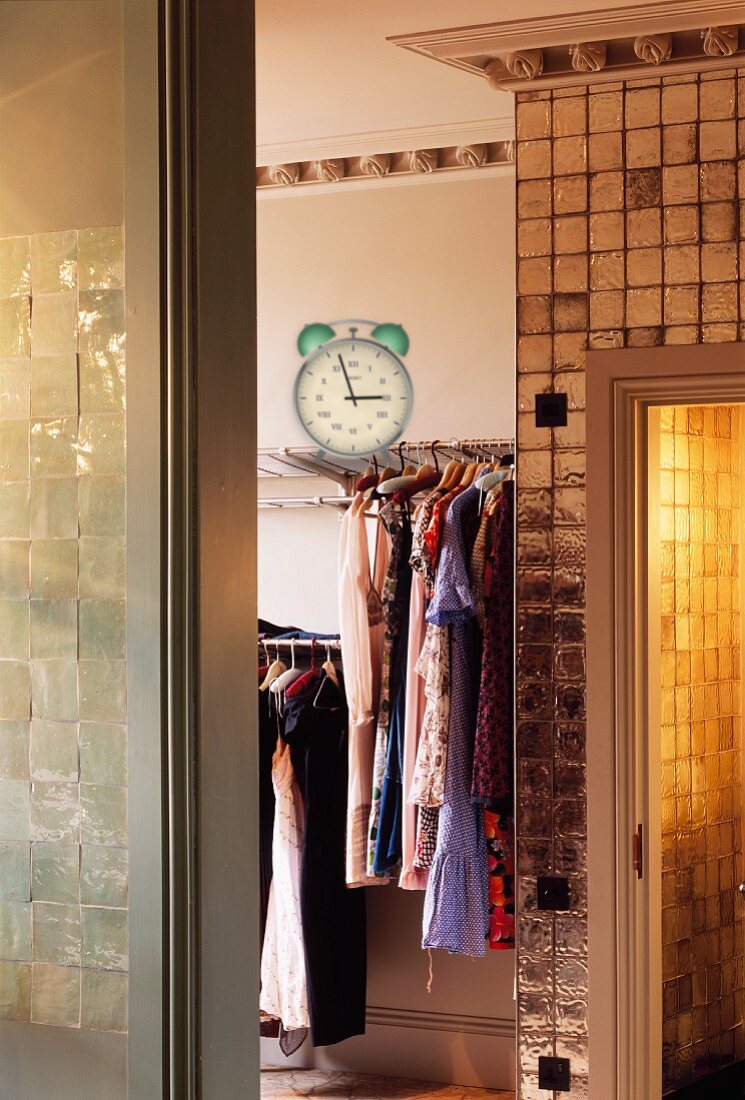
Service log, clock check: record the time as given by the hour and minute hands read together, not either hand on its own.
2:57
